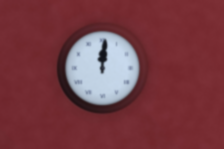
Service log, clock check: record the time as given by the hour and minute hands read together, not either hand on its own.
12:01
